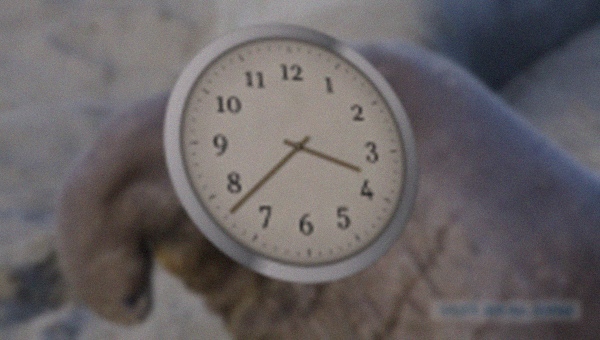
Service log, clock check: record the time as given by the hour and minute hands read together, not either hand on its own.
3:38
